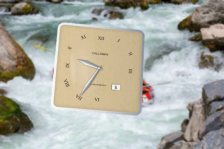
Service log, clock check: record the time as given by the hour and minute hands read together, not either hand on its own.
9:35
